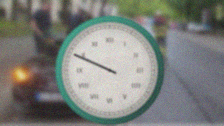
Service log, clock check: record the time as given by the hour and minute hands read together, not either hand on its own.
9:49
